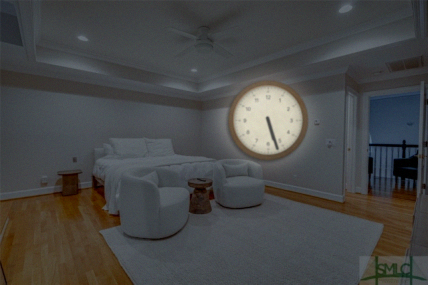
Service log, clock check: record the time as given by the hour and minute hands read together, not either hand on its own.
5:27
